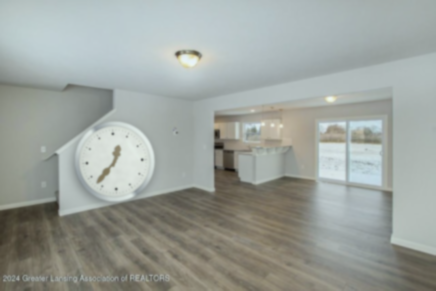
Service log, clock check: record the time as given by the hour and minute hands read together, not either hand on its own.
12:37
